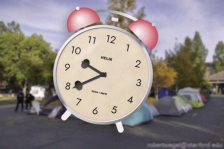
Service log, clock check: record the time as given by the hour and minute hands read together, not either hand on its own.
9:39
